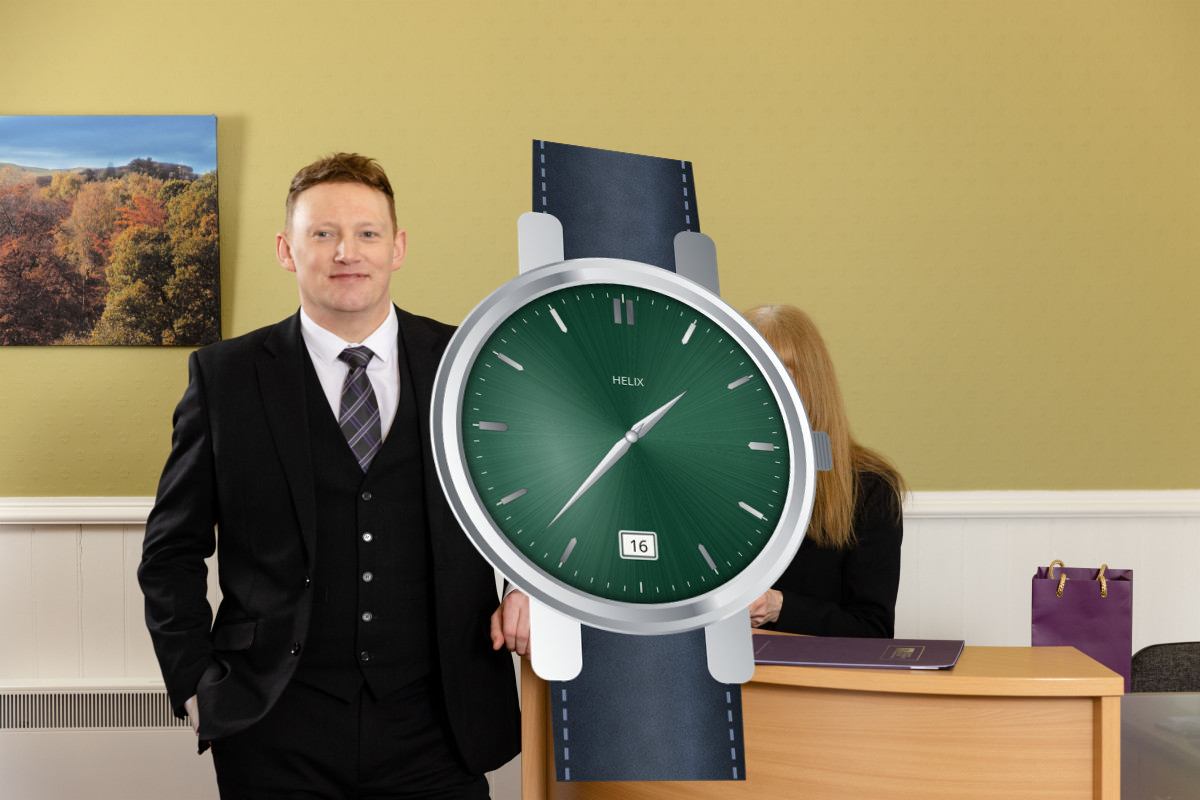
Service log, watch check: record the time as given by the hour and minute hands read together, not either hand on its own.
1:37
